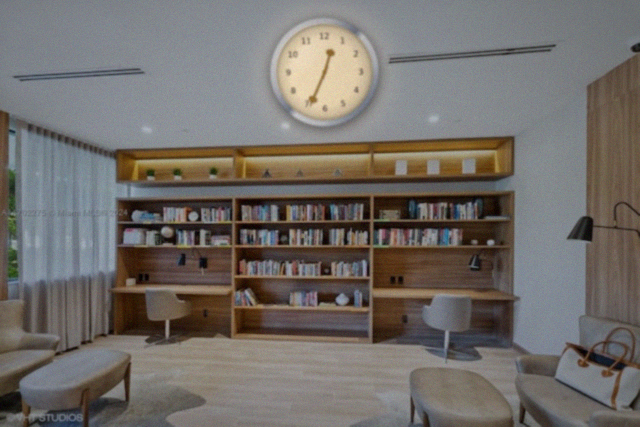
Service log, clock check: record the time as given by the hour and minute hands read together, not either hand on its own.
12:34
